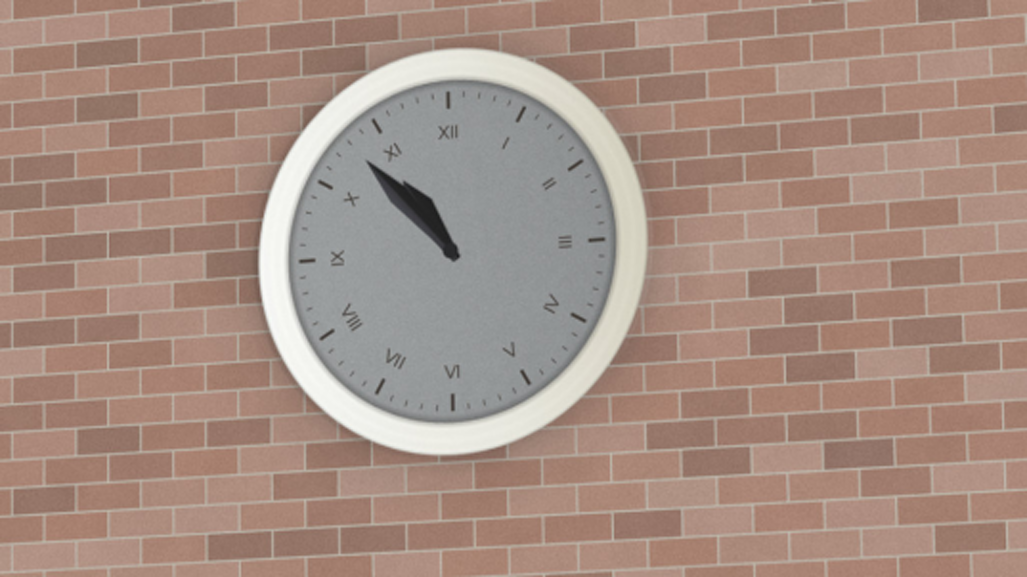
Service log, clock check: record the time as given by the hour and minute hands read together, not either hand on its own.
10:53
